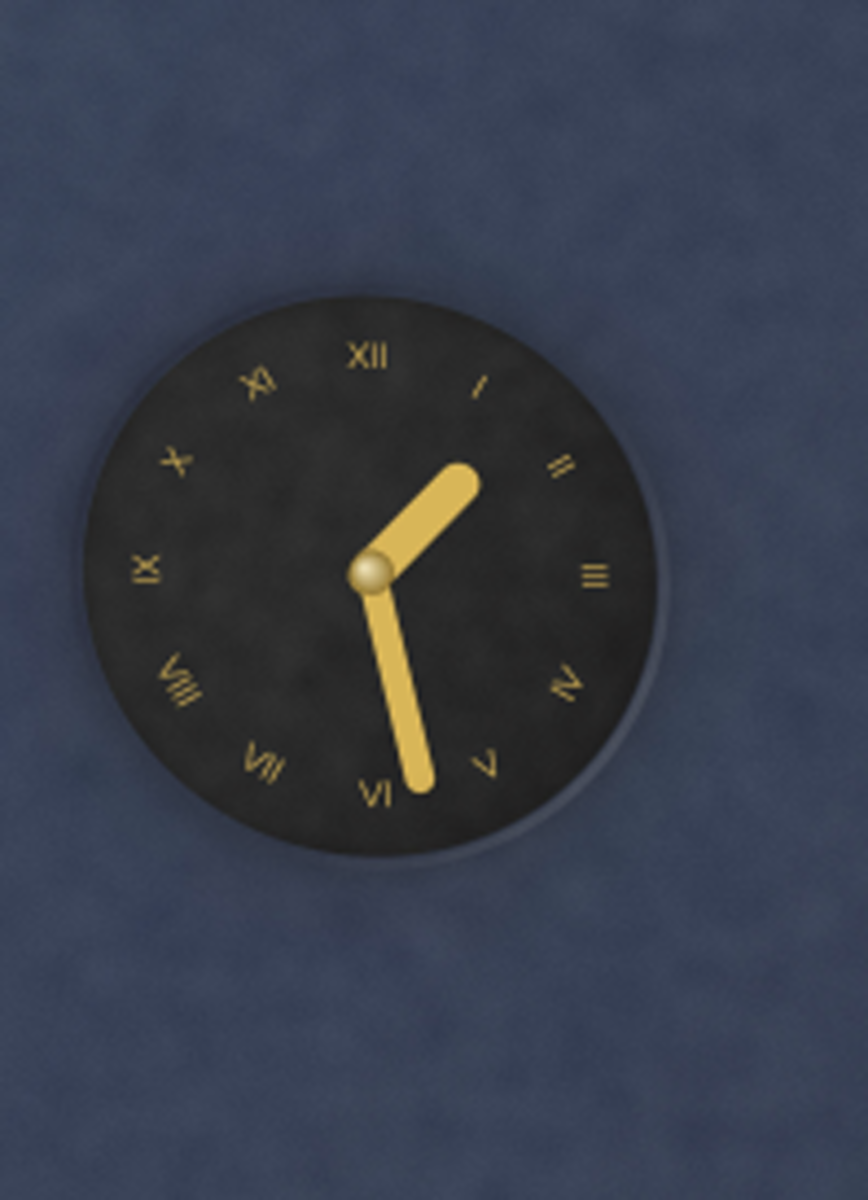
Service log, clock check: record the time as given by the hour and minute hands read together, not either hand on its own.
1:28
